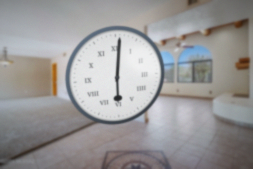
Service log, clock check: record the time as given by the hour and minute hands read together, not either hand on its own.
6:01
